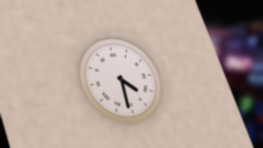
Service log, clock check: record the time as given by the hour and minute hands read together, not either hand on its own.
4:31
